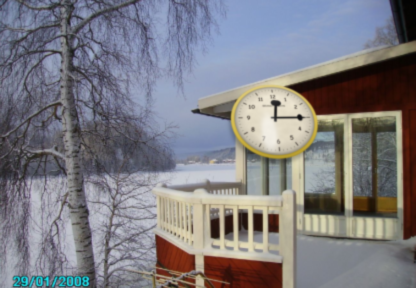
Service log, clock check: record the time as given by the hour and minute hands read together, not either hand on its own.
12:15
